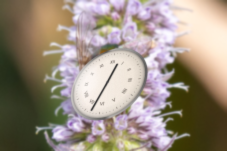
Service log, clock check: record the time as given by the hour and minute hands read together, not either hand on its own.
12:33
